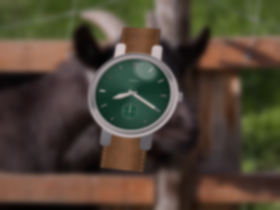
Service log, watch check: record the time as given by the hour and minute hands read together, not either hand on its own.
8:20
